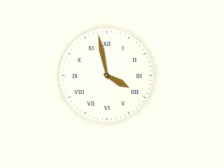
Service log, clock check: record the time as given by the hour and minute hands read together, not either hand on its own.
3:58
